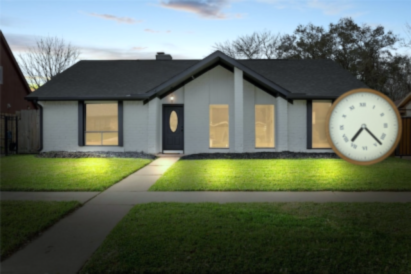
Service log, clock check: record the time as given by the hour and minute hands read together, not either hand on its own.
7:23
